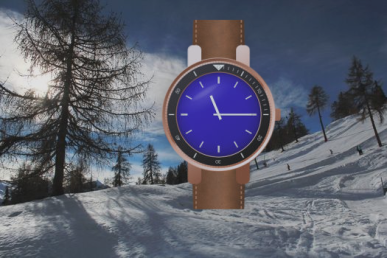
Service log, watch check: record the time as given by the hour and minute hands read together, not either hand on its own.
11:15
